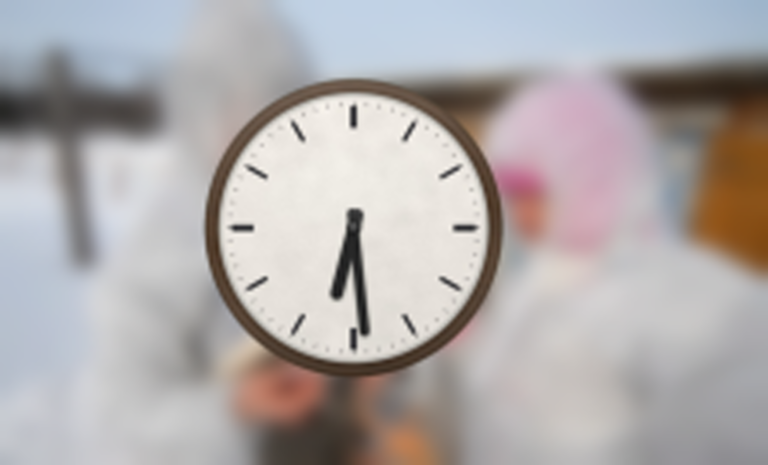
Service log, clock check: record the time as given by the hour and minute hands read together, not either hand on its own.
6:29
